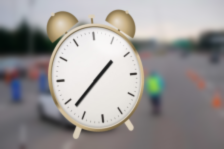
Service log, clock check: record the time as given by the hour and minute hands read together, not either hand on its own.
1:38
